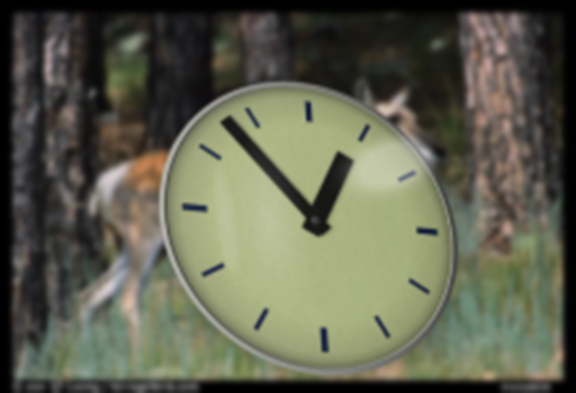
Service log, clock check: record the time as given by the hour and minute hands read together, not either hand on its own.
12:53
